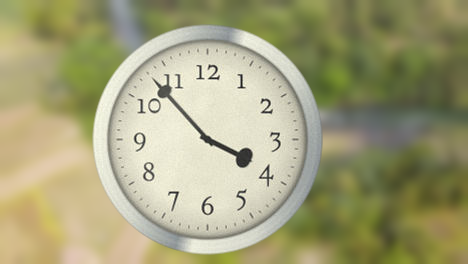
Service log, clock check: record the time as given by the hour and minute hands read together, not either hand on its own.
3:53
